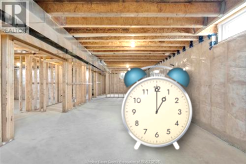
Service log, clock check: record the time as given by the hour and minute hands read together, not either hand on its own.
1:00
